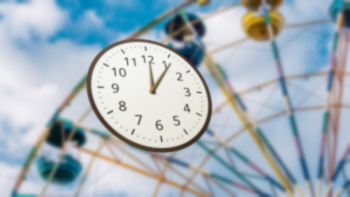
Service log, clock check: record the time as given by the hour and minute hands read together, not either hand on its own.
12:06
